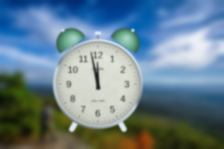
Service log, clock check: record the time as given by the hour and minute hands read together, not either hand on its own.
11:58
